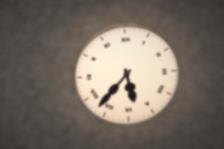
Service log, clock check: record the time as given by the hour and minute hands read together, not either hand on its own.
5:37
